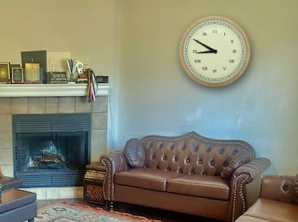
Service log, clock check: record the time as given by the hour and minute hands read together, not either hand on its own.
8:50
